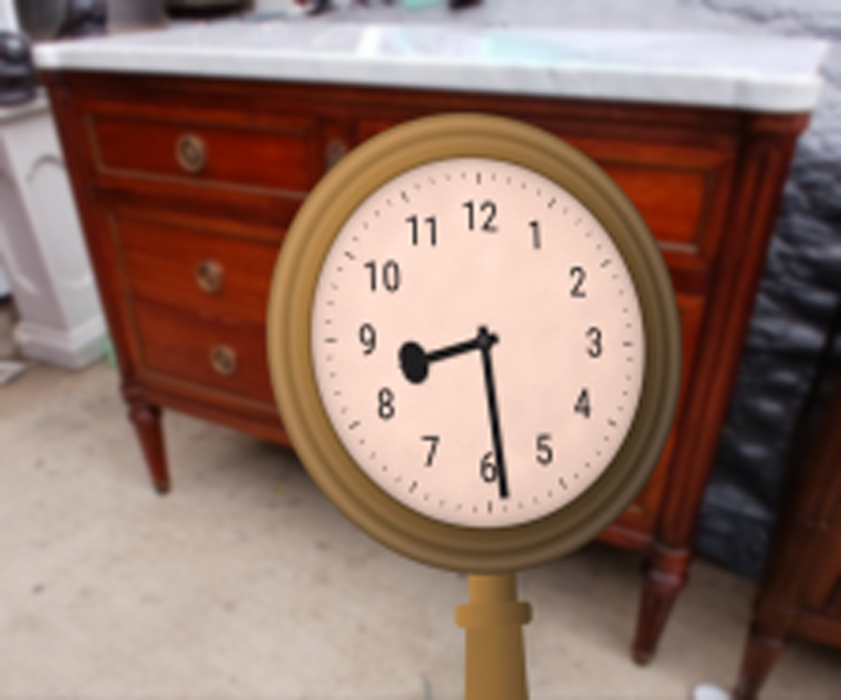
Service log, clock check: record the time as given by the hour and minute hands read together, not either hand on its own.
8:29
